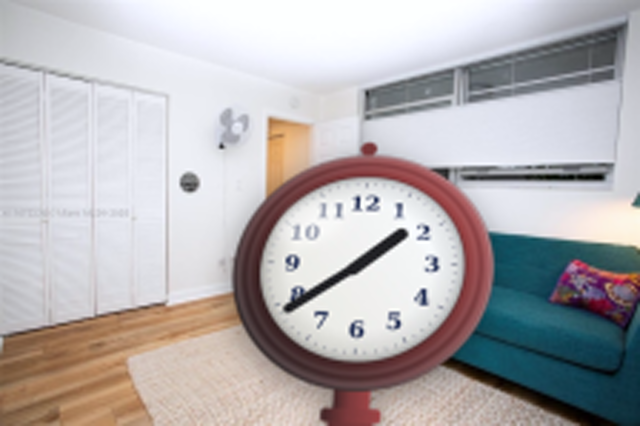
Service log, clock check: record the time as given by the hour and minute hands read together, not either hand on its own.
1:39
